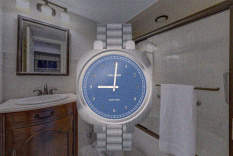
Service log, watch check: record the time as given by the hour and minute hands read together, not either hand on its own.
9:01
